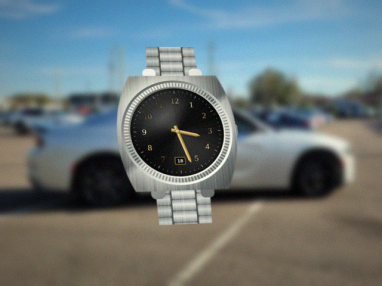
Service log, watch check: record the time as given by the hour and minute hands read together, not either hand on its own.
3:27
